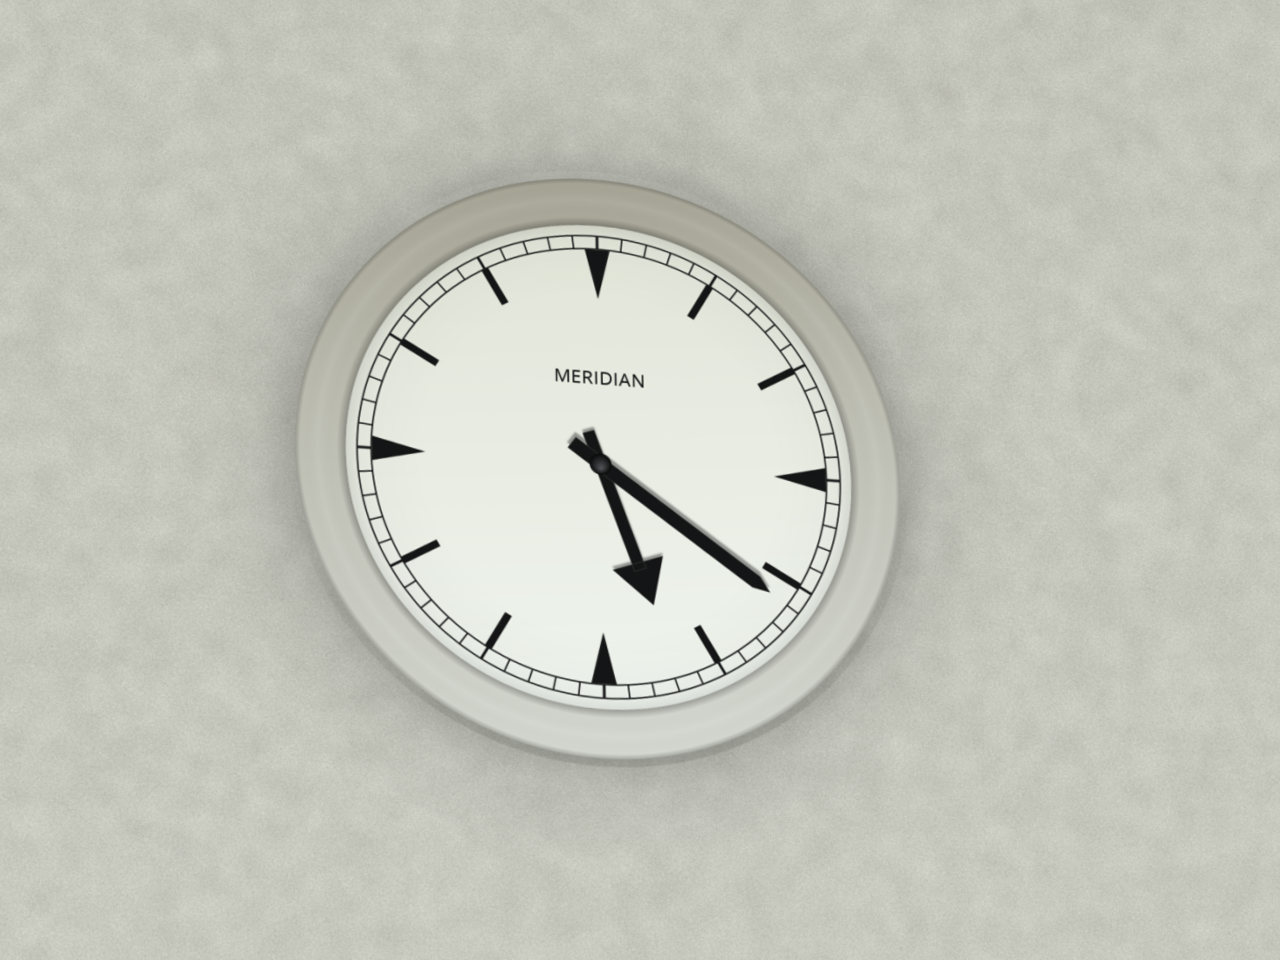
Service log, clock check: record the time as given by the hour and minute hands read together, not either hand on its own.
5:21
